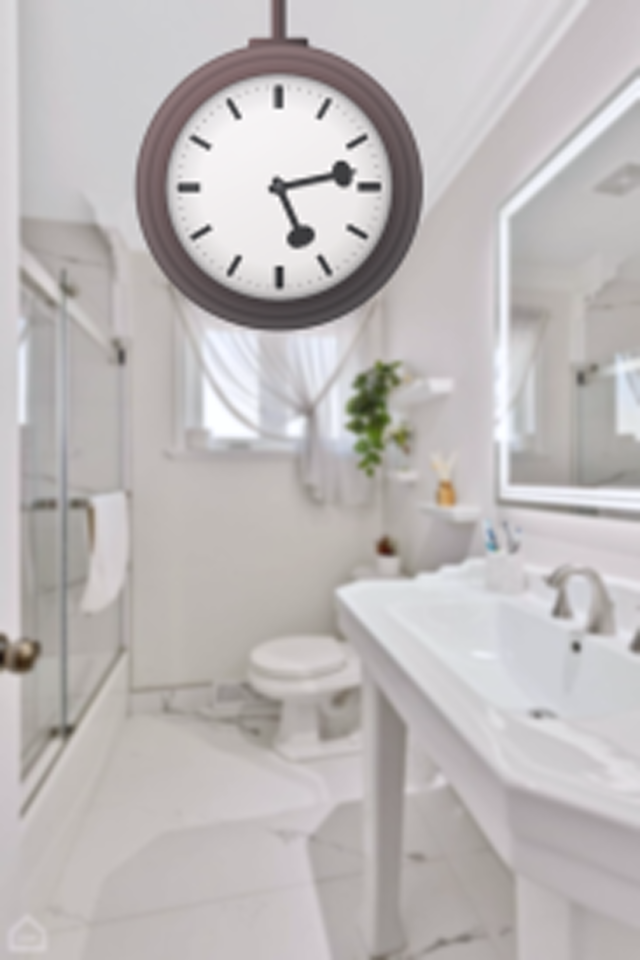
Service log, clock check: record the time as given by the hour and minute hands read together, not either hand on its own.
5:13
